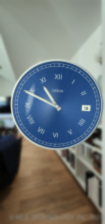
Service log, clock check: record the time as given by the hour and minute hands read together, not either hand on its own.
10:49
